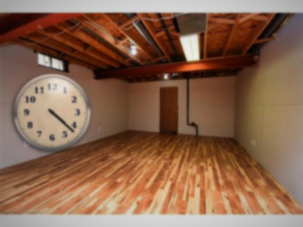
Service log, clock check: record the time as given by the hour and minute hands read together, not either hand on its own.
4:22
